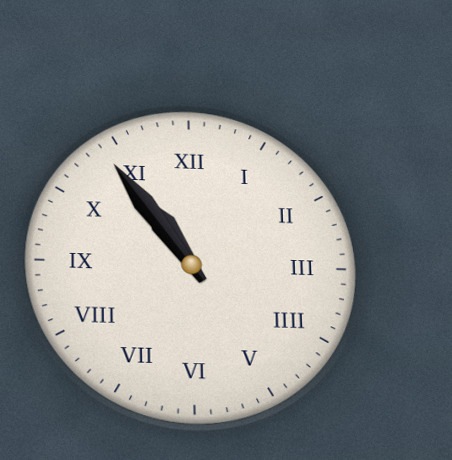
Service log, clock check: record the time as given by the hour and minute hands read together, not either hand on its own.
10:54
